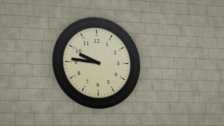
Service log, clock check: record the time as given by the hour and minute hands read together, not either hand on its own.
9:46
